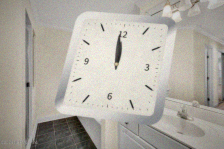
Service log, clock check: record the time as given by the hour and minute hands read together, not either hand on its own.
11:59
